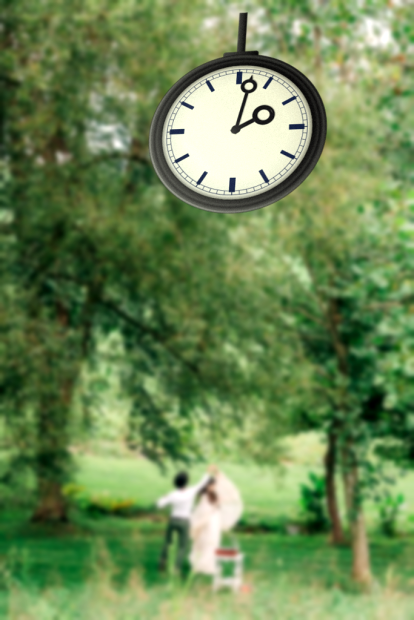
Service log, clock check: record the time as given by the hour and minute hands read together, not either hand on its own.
2:02
